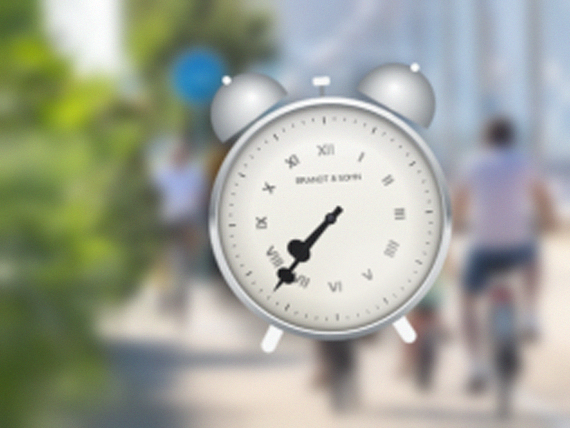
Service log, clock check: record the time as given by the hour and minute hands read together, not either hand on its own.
7:37
